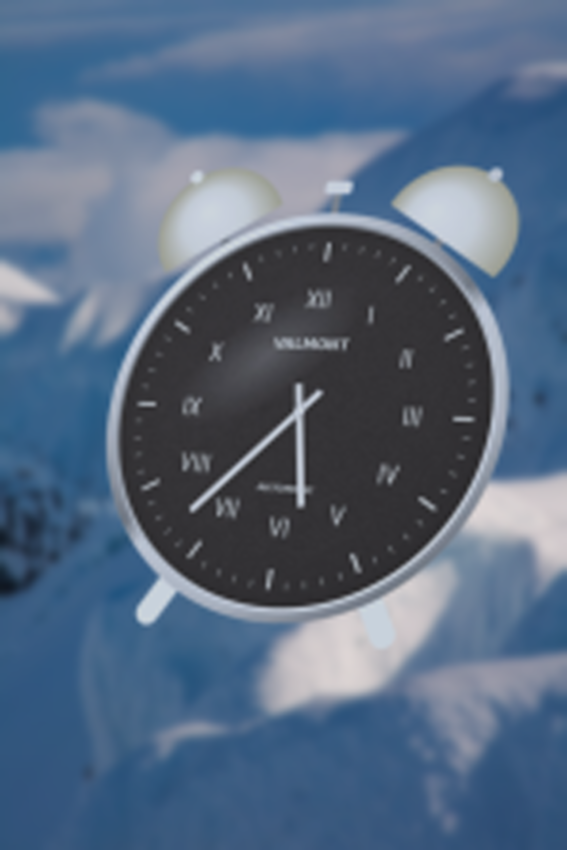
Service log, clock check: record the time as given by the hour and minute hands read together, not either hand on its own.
5:37
